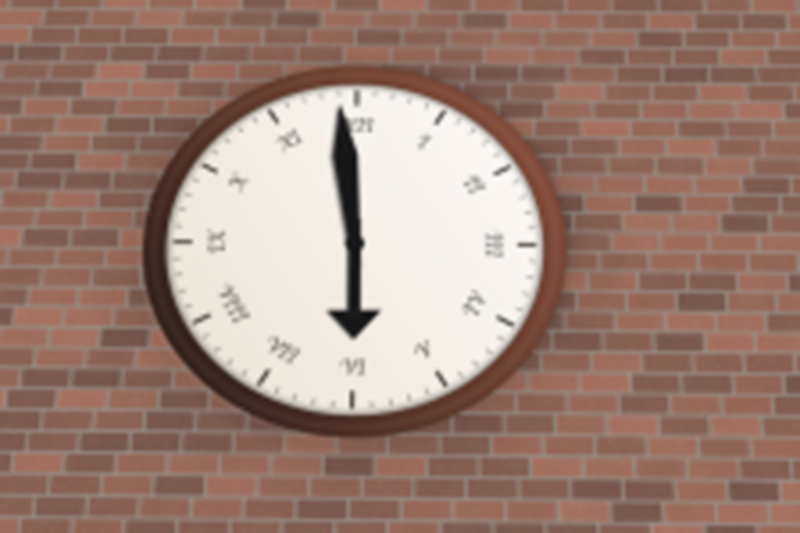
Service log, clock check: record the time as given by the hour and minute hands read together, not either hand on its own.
5:59
